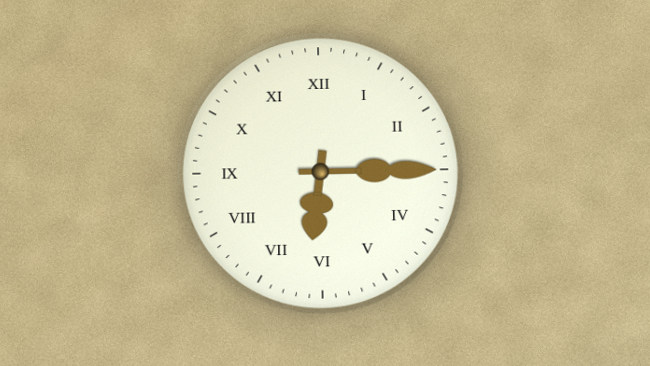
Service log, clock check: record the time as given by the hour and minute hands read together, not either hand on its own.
6:15
